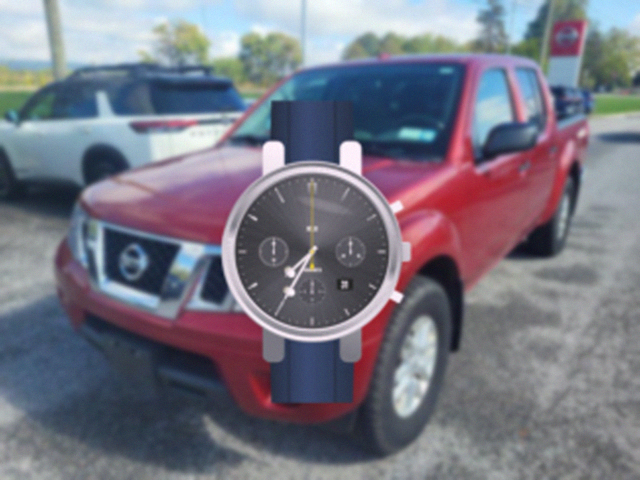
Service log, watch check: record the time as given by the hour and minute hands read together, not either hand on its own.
7:35
